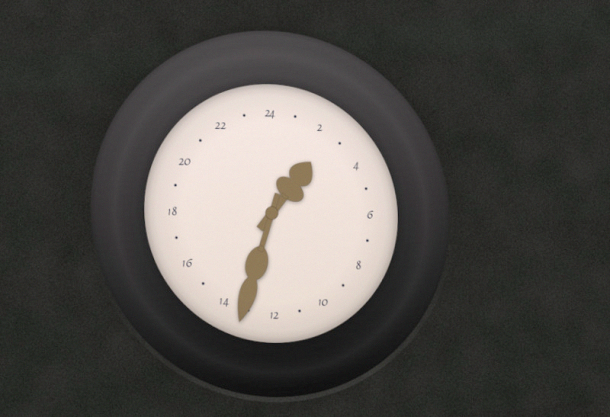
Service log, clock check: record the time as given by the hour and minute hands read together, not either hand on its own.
2:33
